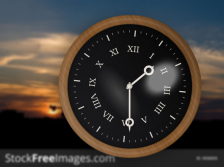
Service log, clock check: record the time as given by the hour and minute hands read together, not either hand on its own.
1:29
